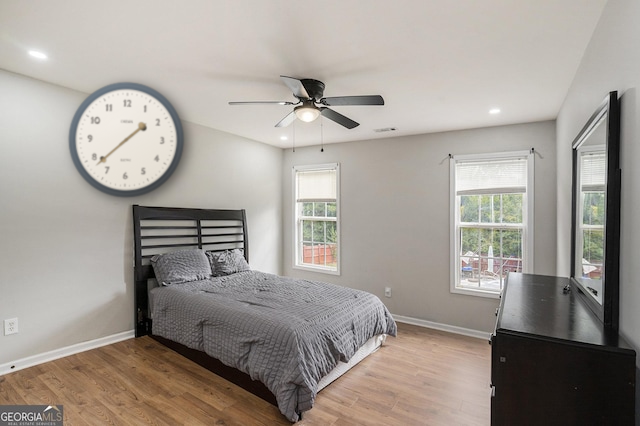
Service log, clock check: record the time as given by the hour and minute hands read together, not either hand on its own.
1:38
